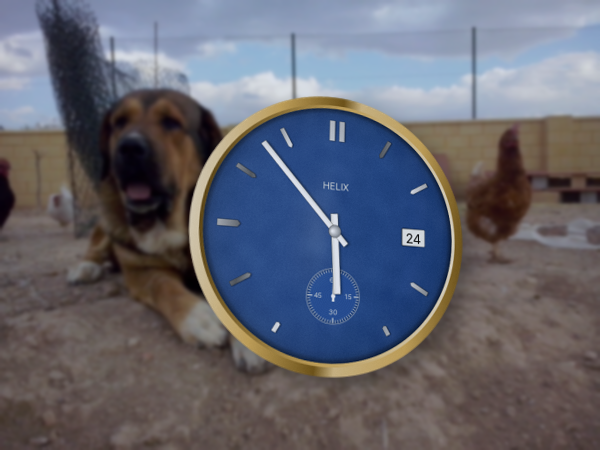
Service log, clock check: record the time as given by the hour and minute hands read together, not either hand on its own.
5:53
